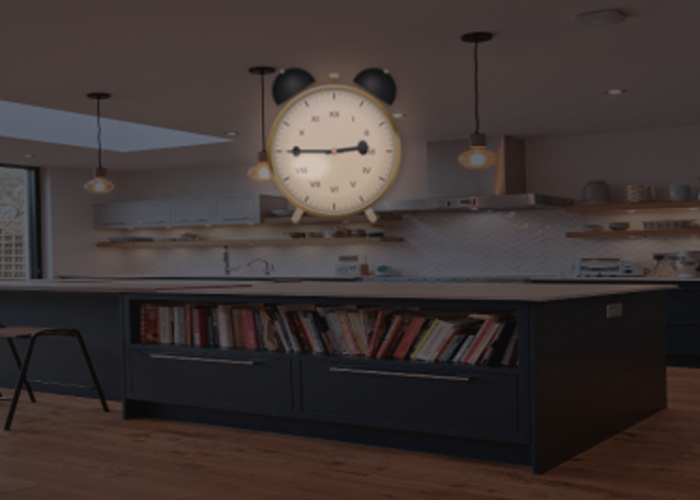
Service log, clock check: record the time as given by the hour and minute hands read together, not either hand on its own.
2:45
